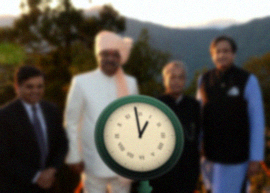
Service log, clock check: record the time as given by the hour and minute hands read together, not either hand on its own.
12:59
